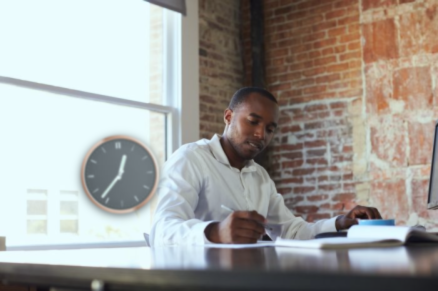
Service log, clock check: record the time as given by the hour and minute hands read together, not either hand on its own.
12:37
